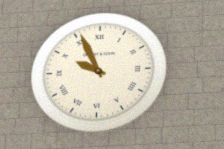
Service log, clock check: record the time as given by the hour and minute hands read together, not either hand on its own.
9:56
